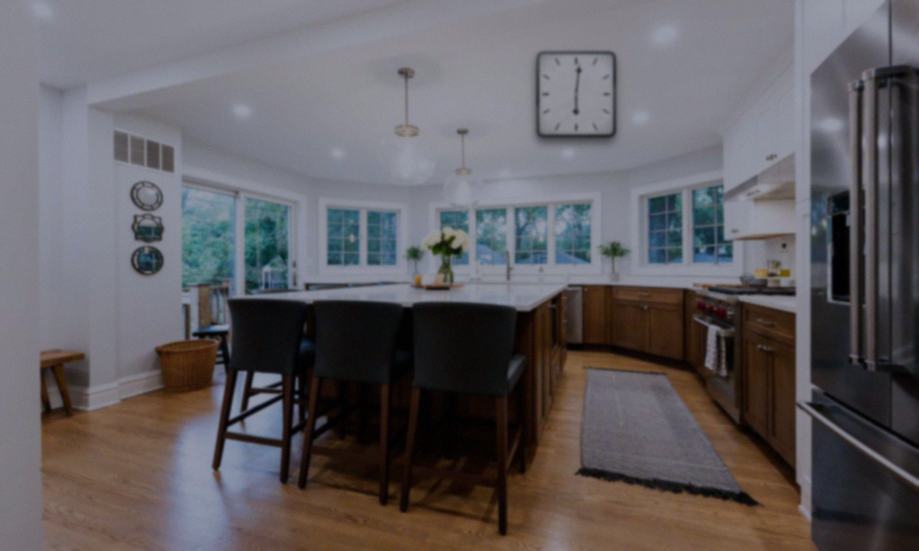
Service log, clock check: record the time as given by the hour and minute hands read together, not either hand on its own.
6:01
